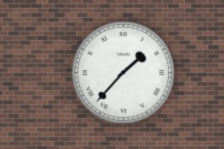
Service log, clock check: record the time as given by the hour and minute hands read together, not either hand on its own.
1:37
